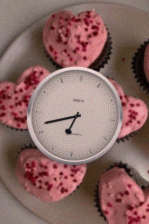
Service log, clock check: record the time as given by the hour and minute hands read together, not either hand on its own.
6:42
